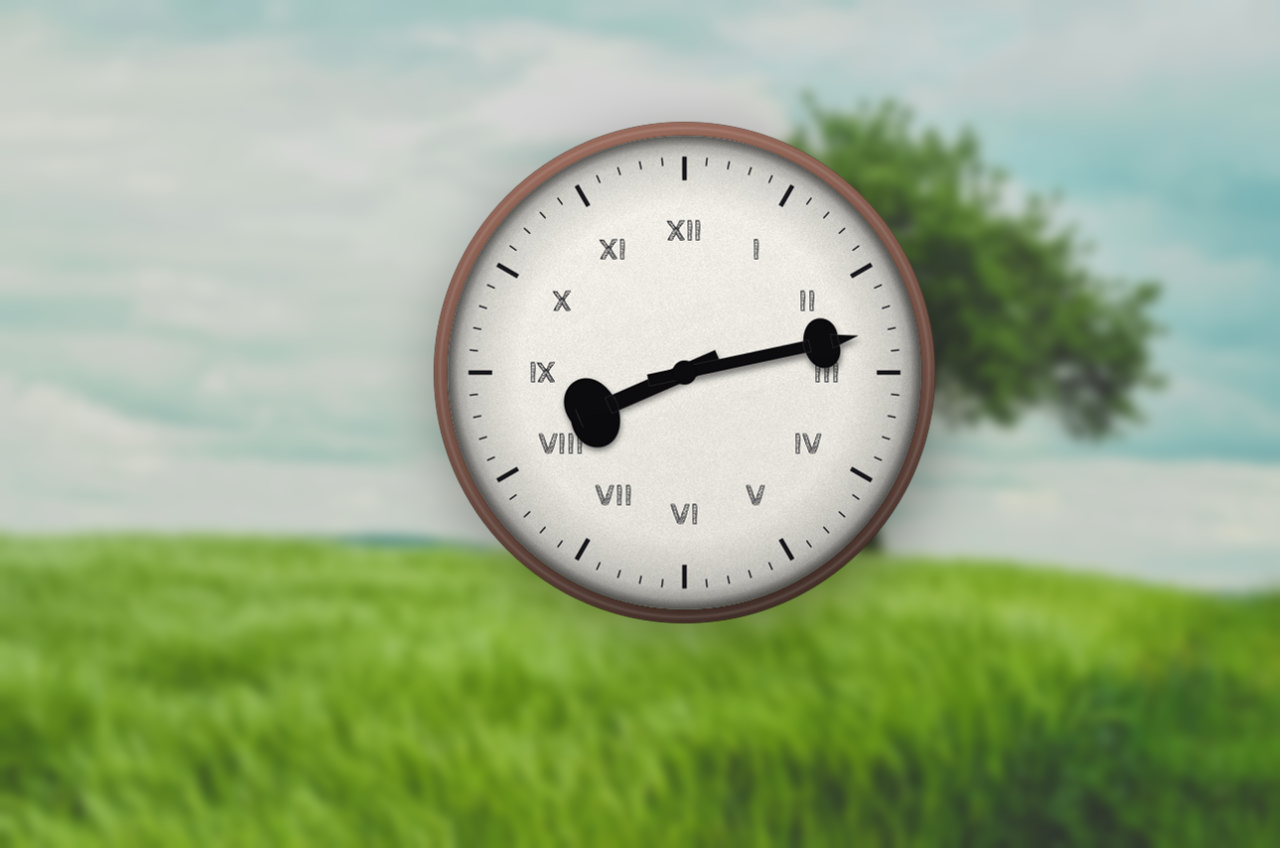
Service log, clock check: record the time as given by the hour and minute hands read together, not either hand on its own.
8:13
